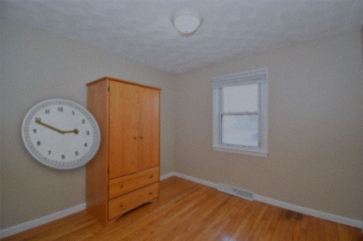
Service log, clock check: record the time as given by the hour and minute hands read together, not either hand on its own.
2:49
